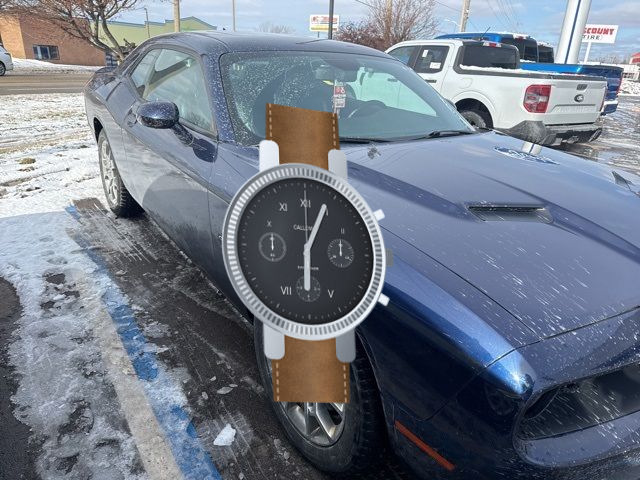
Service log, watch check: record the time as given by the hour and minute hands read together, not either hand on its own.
6:04
